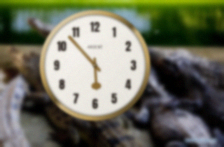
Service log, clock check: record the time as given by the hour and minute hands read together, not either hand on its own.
5:53
